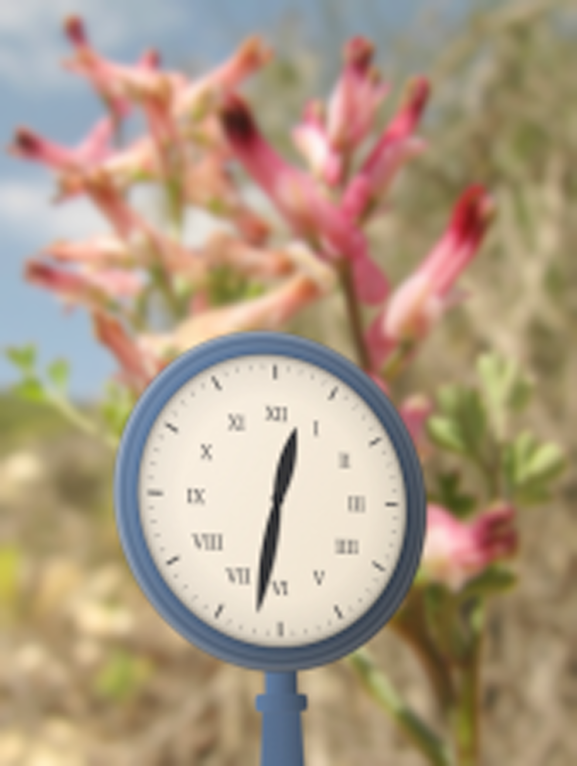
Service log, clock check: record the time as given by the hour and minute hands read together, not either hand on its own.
12:32
